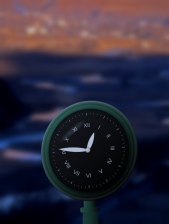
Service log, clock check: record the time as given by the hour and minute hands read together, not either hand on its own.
12:46
